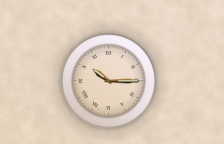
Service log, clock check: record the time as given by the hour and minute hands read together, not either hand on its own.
10:15
